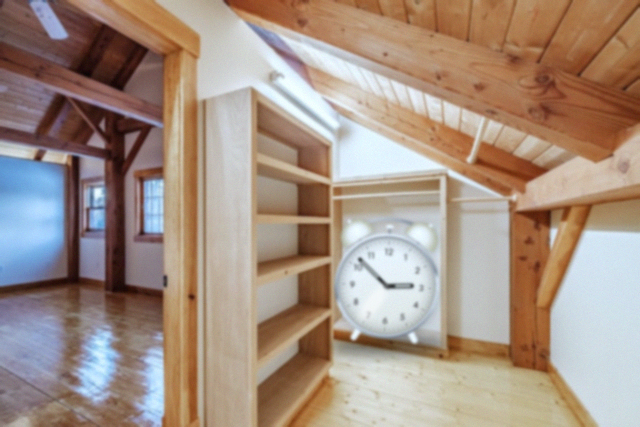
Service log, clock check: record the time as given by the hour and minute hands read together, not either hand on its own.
2:52
